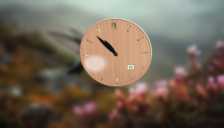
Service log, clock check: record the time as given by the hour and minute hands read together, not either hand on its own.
10:53
